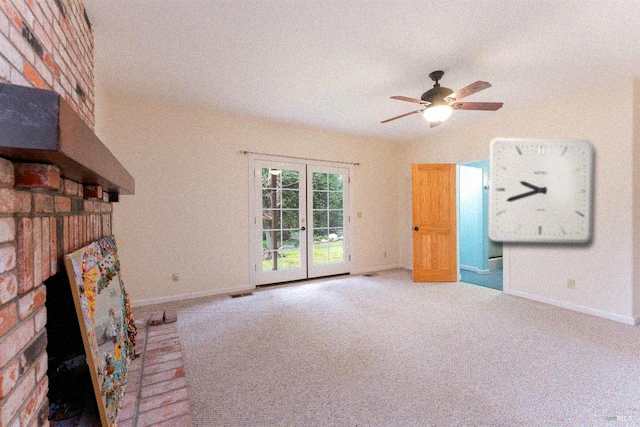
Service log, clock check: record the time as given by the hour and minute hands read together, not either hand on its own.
9:42
